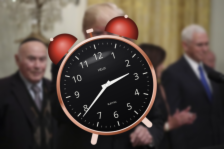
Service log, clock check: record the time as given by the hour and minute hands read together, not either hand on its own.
2:39
